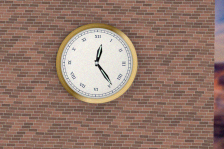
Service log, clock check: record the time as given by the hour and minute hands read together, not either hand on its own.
12:24
